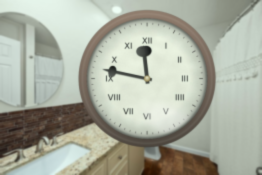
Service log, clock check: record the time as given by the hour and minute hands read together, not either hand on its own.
11:47
